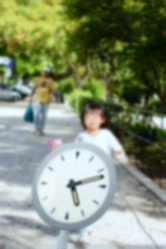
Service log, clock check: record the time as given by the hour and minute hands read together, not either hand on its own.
5:12
